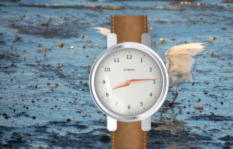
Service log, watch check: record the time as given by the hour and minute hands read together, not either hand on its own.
8:14
